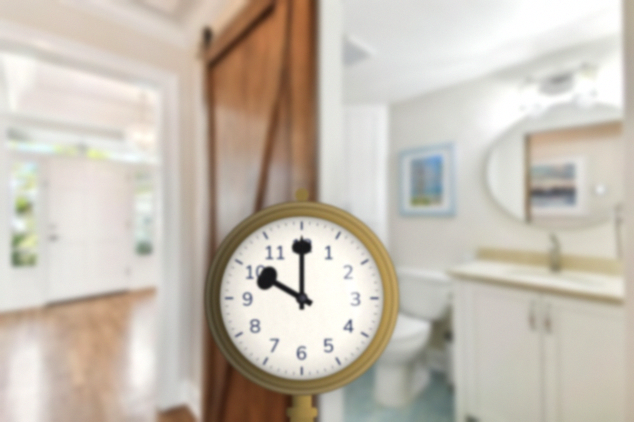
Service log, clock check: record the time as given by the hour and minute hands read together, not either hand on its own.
10:00
